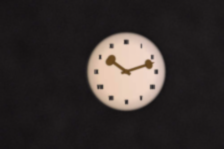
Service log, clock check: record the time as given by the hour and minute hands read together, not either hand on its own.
10:12
